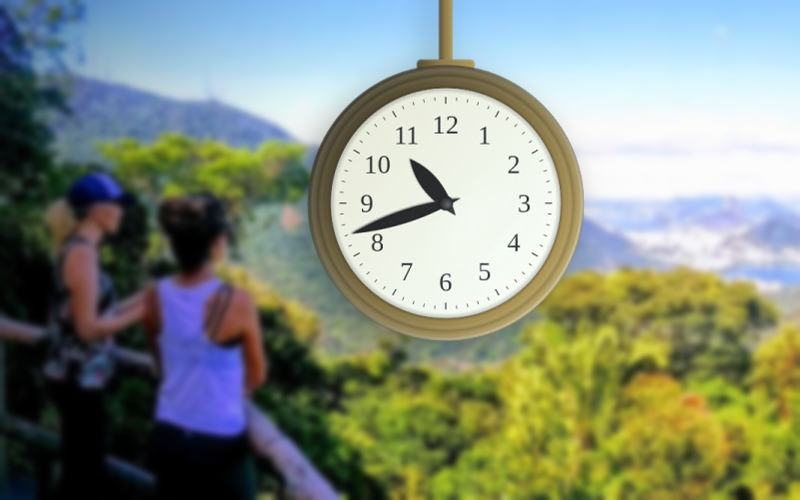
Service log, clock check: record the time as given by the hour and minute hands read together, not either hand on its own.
10:42
